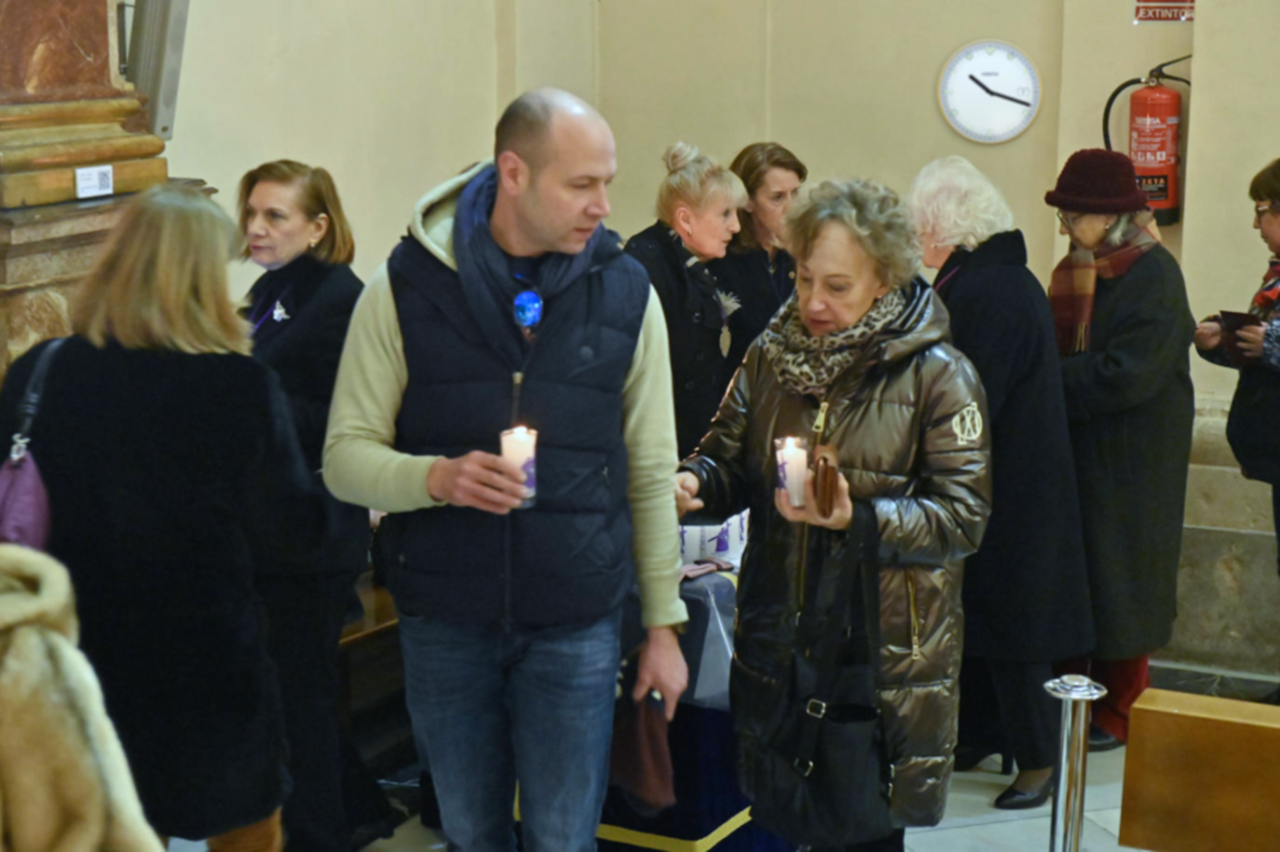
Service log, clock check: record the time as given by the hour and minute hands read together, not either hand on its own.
10:18
